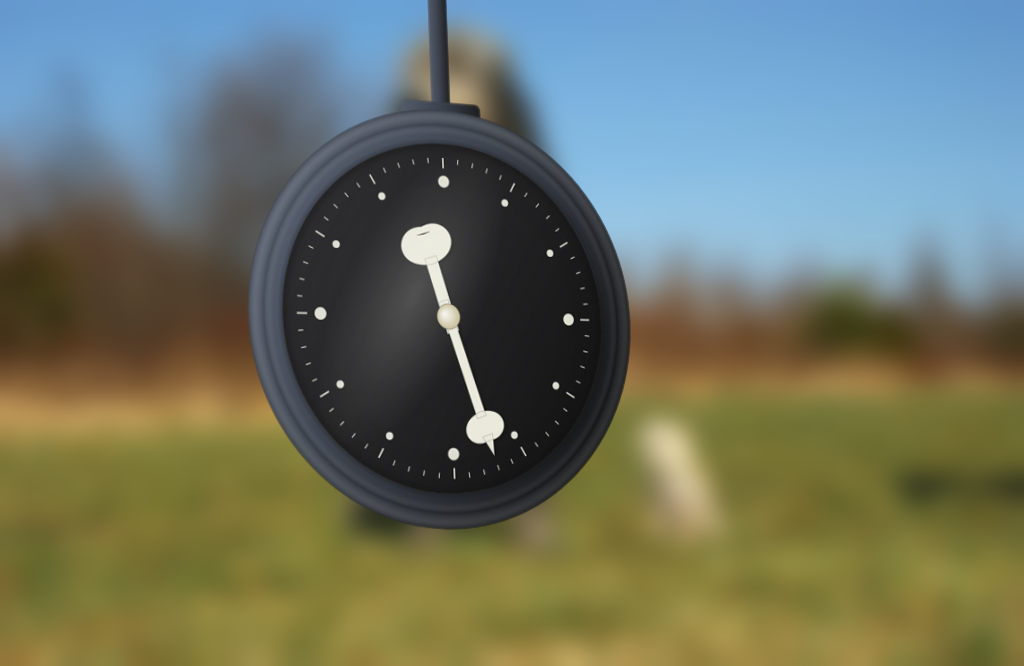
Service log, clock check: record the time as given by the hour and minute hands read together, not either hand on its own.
11:27
